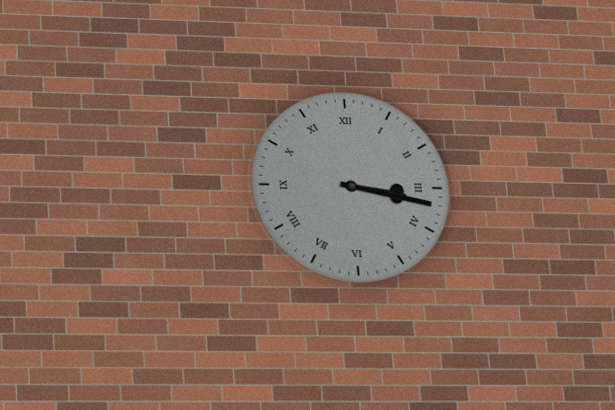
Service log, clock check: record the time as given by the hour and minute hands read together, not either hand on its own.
3:17
